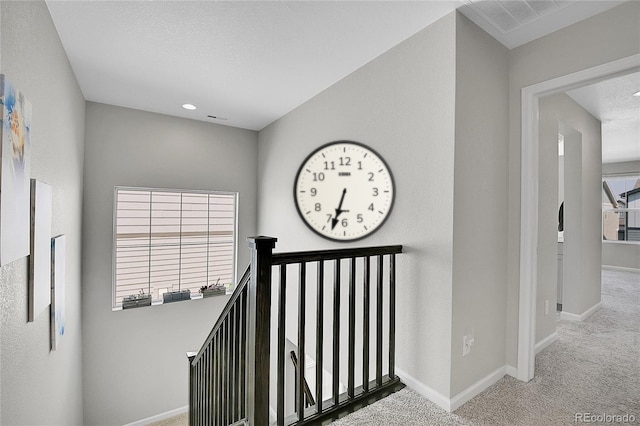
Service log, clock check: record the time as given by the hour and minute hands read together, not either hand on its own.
6:33
